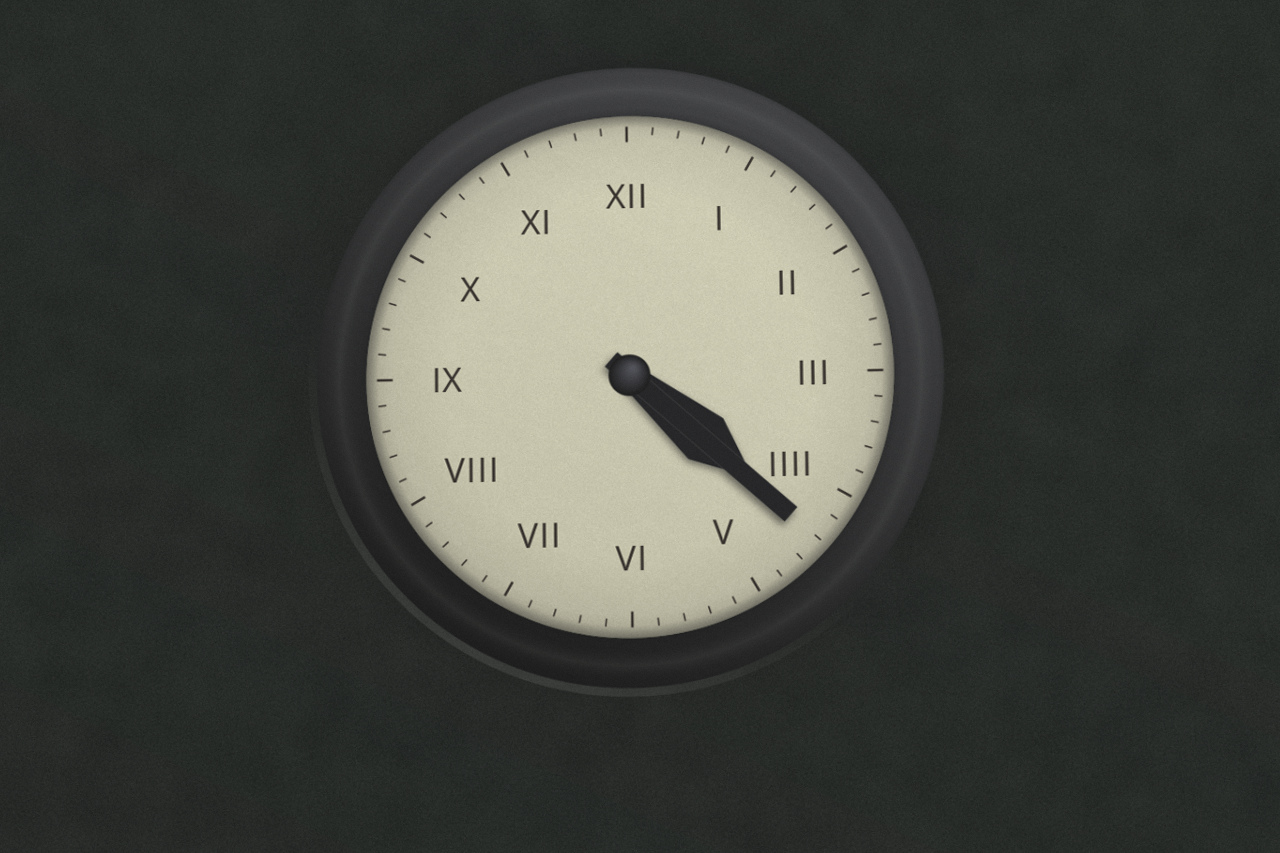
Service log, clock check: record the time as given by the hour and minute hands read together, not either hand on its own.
4:22
